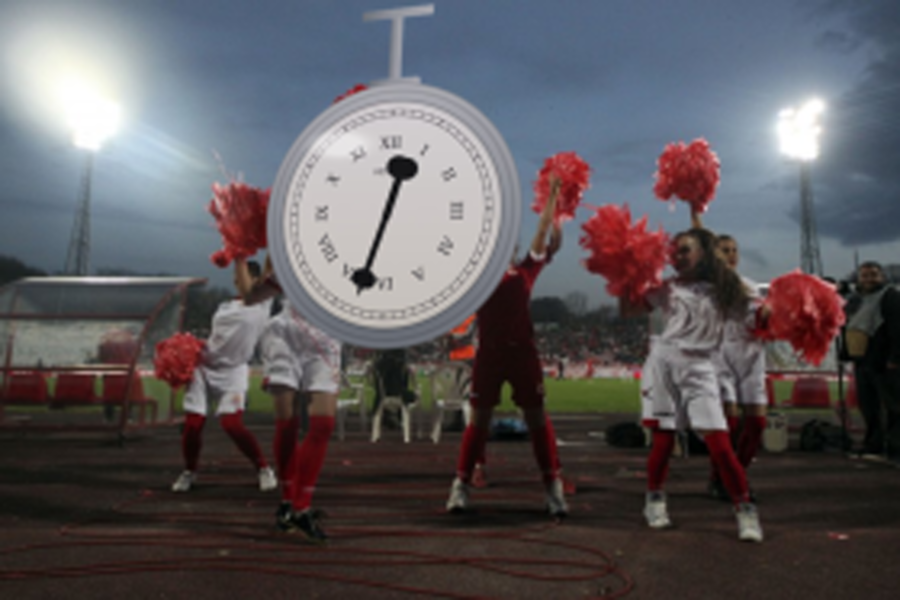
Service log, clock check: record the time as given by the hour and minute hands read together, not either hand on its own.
12:33
